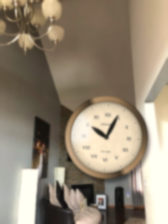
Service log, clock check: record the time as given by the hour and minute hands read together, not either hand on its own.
10:04
